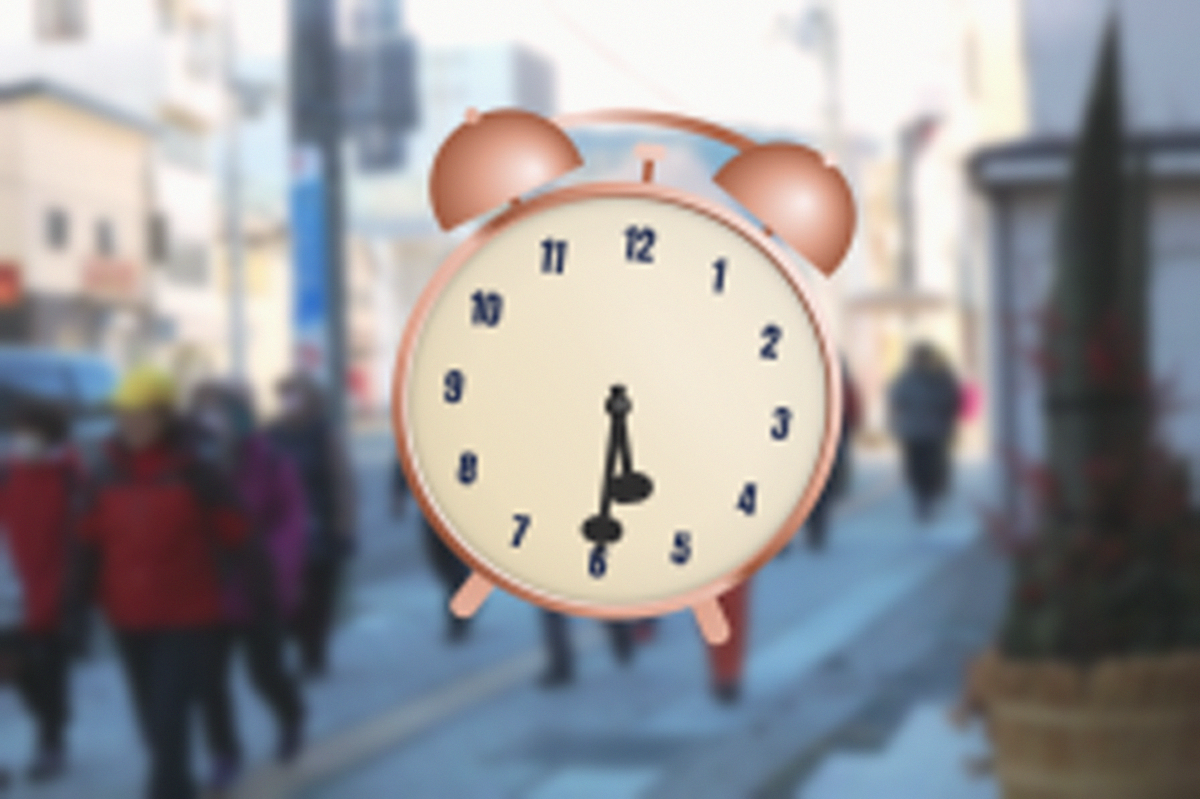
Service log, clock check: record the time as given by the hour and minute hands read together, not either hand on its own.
5:30
